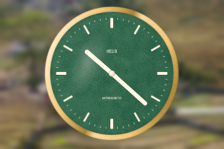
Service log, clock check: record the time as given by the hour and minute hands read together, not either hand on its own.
10:22
